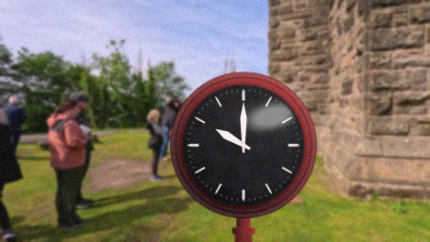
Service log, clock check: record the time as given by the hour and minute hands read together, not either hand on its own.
10:00
